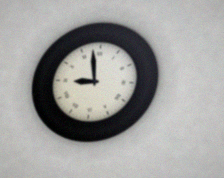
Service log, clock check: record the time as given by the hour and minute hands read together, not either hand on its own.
8:58
